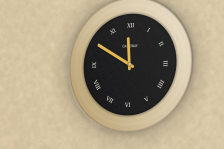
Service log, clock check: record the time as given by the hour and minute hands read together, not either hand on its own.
11:50
